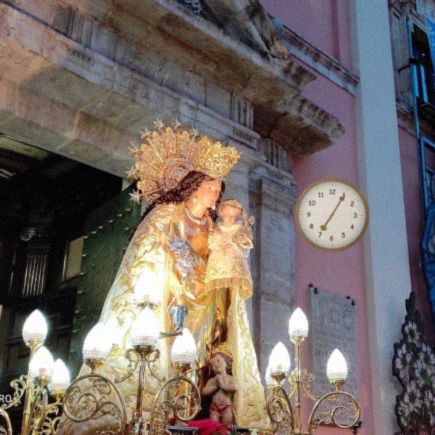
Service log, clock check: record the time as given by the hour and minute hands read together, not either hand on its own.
7:05
